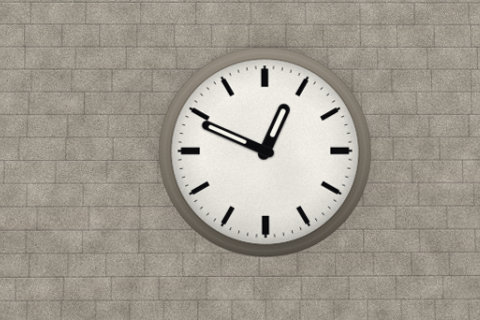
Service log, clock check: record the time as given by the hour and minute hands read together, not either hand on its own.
12:49
